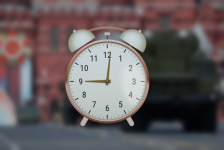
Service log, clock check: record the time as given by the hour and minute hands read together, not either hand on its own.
9:01
